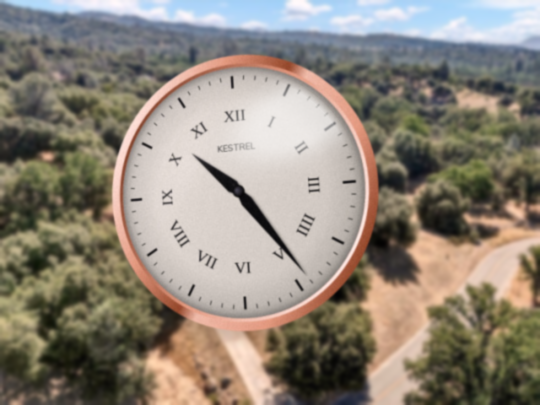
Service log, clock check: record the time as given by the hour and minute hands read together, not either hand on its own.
10:24
